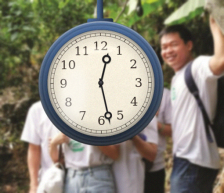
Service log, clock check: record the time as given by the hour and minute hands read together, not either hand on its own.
12:28
